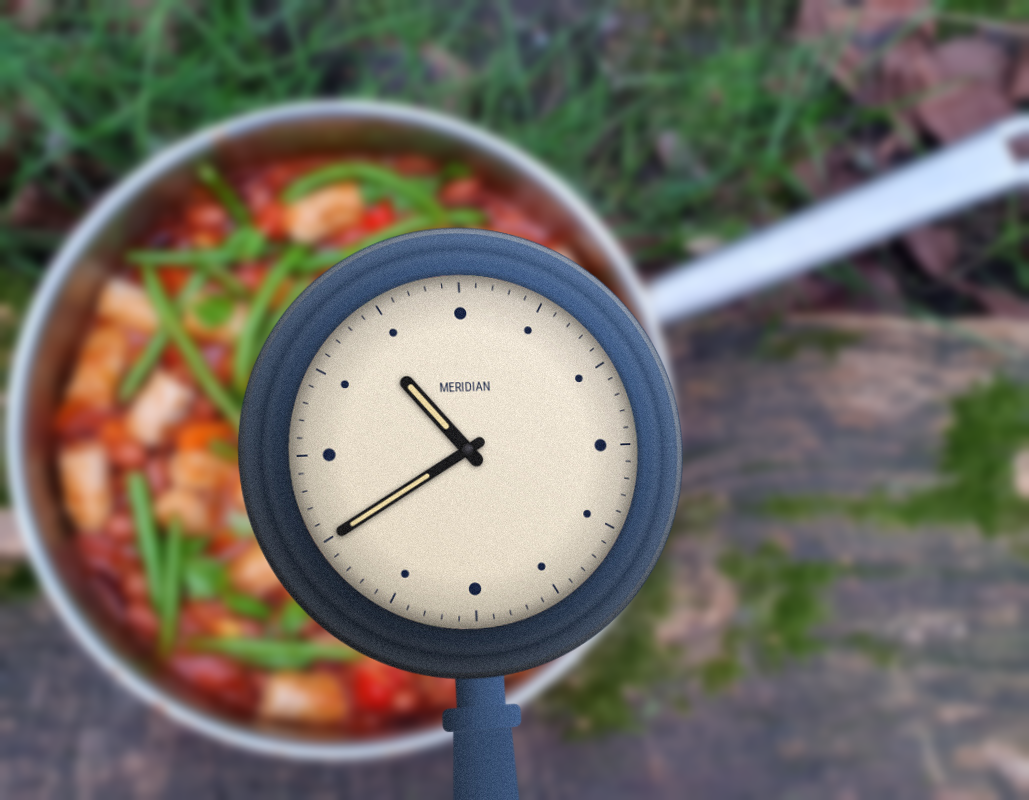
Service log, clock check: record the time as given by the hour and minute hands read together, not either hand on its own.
10:40
